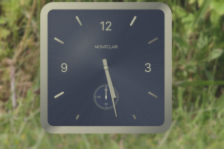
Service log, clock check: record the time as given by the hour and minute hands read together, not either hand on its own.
5:28
